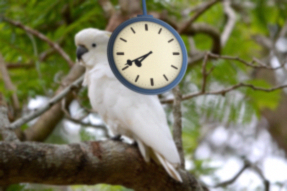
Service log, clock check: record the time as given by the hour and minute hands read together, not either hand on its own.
7:41
